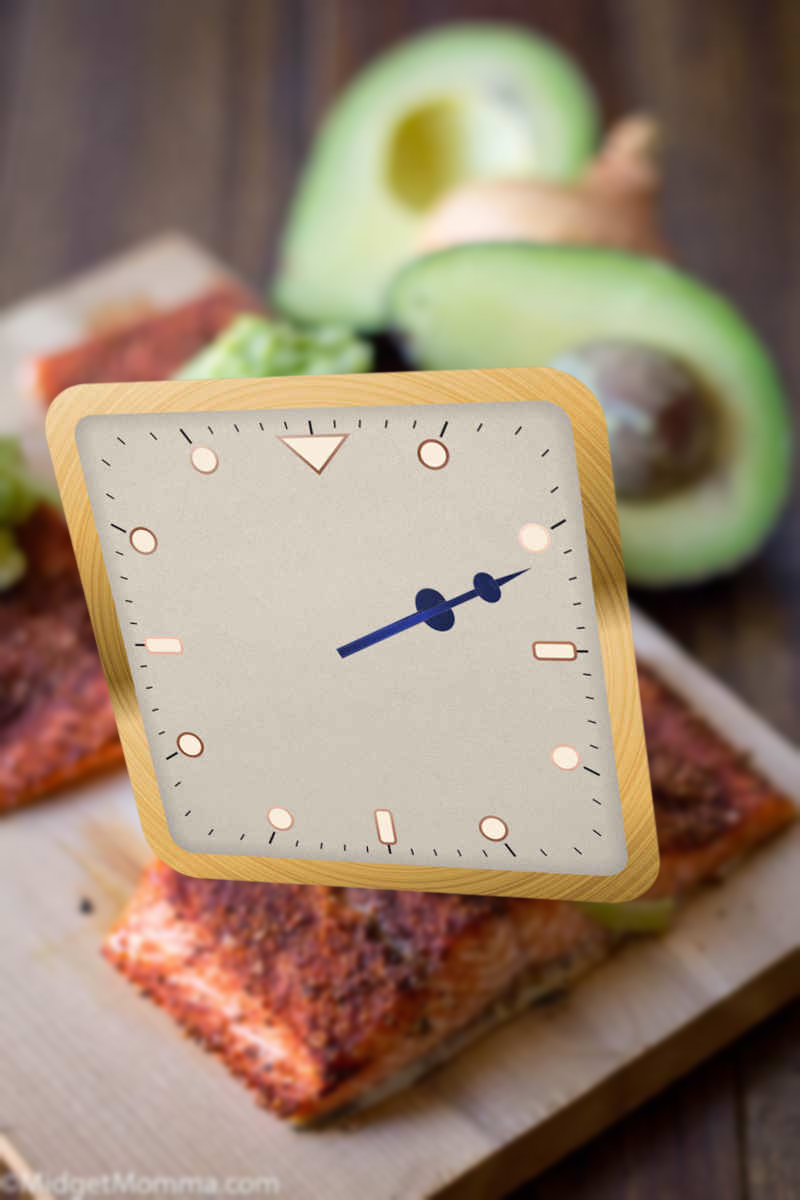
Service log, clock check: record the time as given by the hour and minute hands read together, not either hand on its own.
2:11
